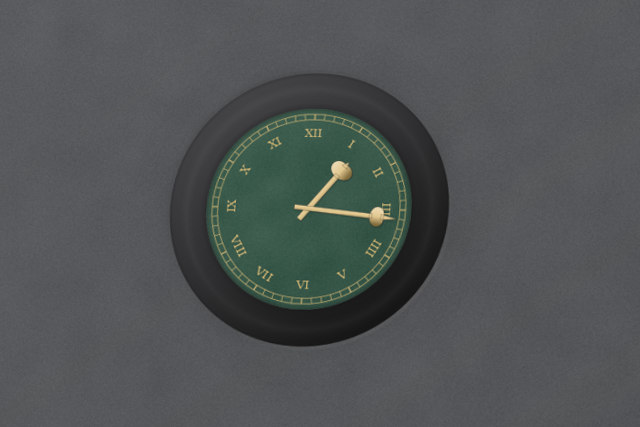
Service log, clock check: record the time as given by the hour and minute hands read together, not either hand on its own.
1:16
